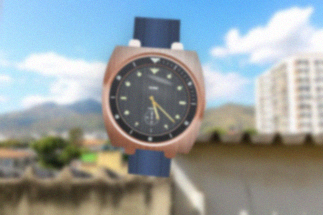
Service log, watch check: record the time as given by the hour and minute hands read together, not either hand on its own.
5:22
